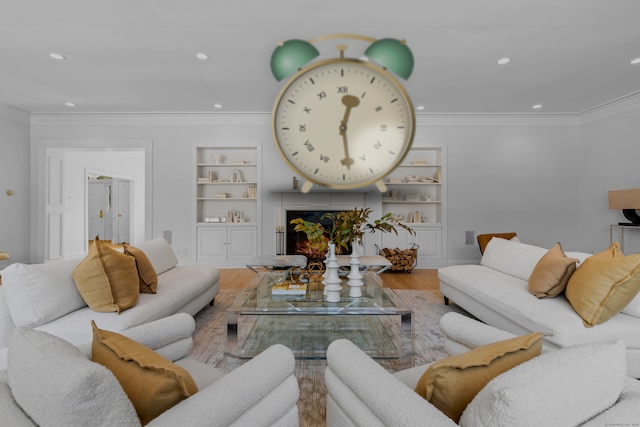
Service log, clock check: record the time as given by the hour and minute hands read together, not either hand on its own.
12:29
